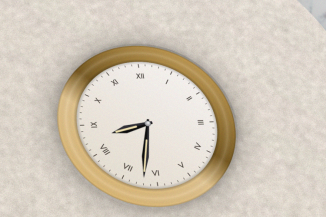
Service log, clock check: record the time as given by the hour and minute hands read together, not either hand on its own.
8:32
